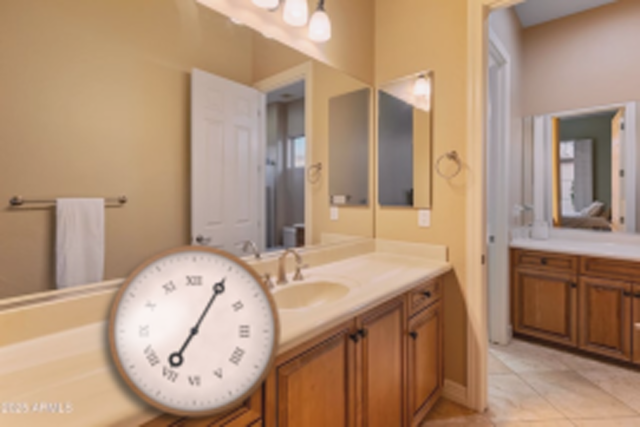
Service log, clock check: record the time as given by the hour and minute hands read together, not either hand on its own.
7:05
